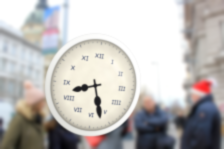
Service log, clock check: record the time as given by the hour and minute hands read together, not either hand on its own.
8:27
